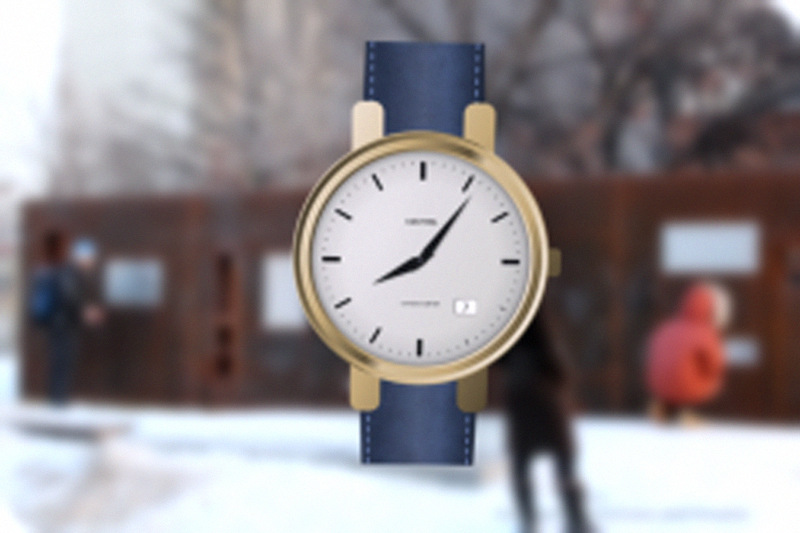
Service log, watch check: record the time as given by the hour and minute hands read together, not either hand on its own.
8:06
